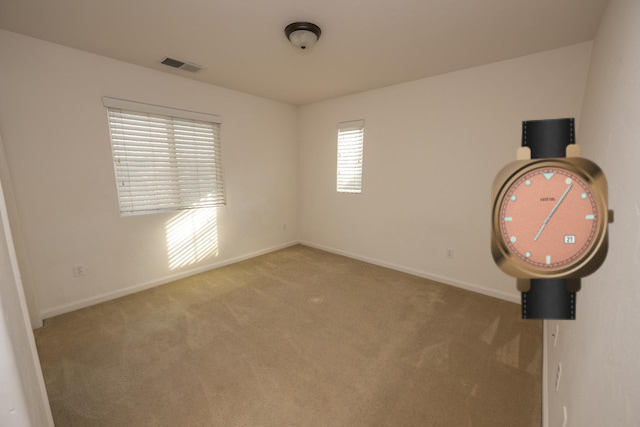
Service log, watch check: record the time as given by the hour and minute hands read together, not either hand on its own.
7:06
